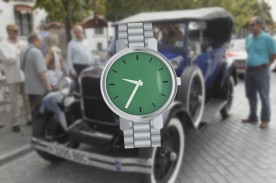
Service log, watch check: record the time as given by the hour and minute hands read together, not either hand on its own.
9:35
